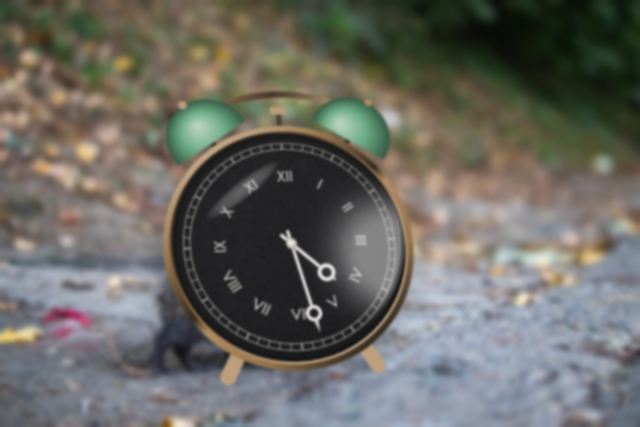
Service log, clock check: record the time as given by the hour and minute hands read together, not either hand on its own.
4:28
